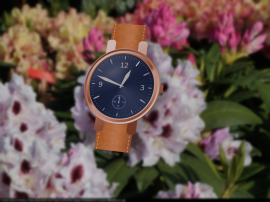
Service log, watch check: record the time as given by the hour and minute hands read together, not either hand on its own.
12:48
